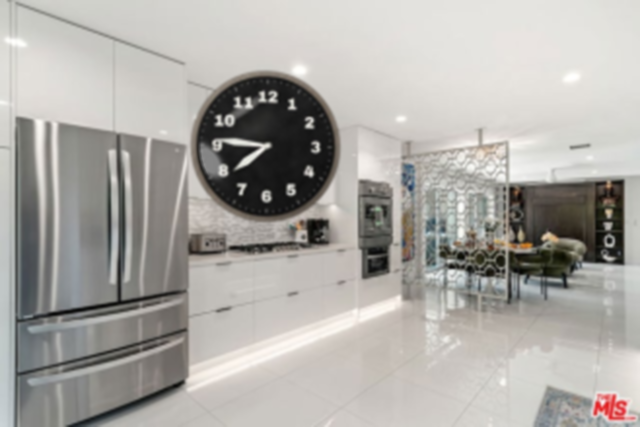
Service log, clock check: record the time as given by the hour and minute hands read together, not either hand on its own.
7:46
